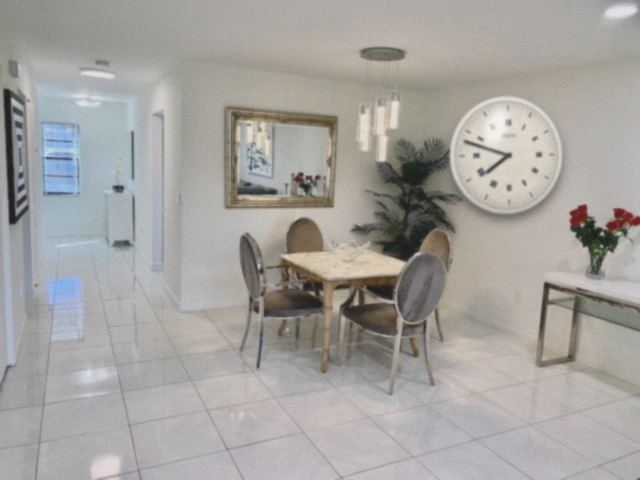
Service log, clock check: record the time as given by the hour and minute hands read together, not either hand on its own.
7:48
